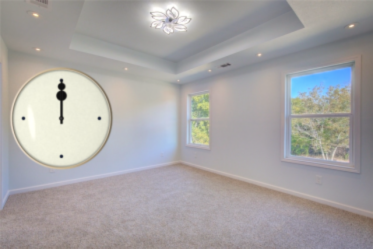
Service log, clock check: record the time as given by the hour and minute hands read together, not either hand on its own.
12:00
